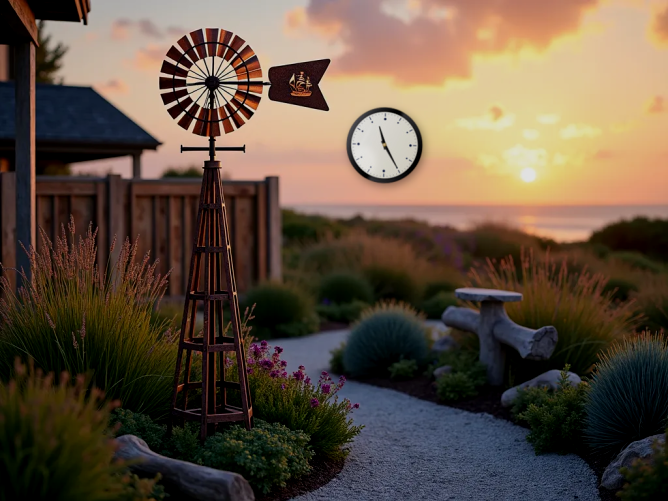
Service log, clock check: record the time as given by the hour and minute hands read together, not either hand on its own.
11:25
